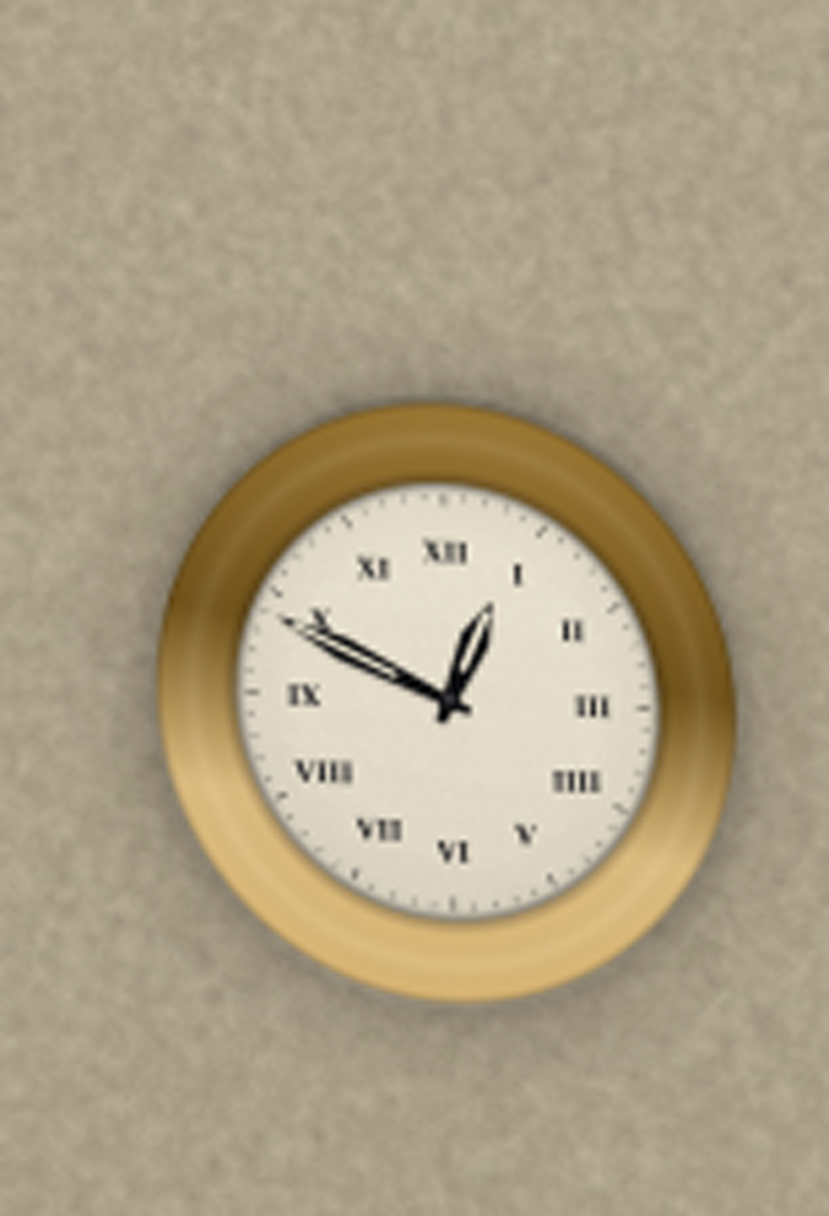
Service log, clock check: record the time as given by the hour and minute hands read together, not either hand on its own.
12:49
